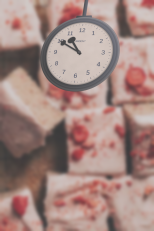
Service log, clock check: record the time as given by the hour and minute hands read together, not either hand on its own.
10:50
